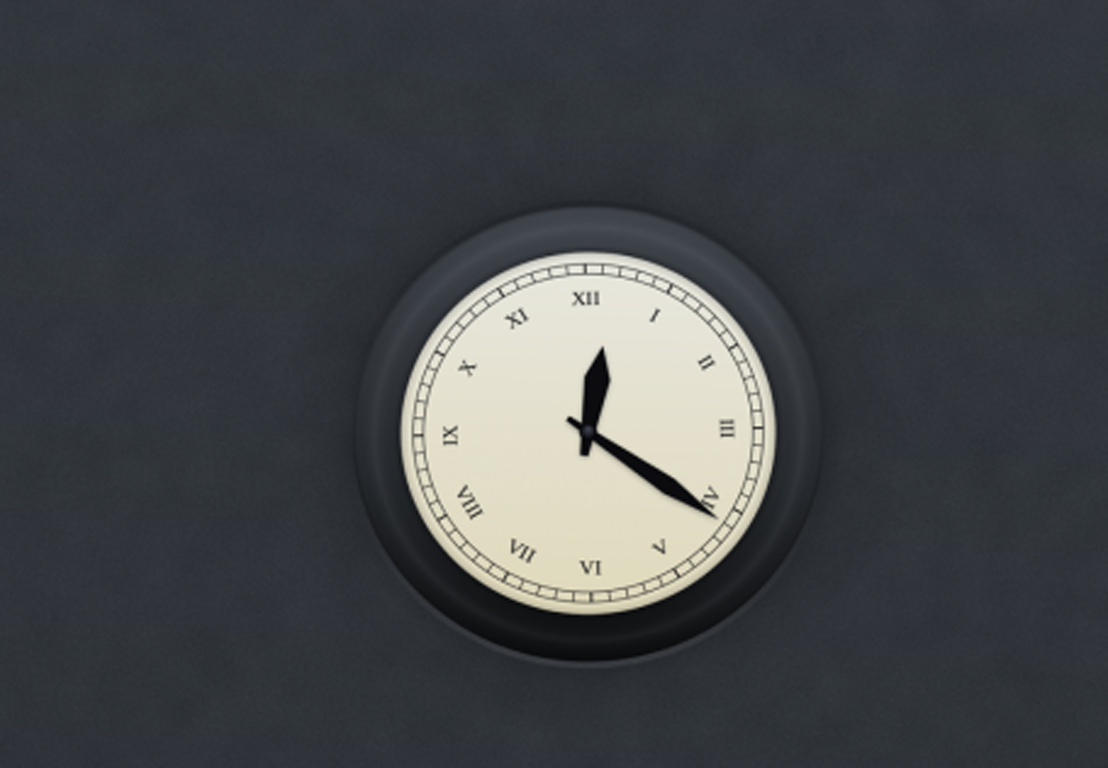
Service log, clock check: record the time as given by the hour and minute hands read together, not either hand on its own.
12:21
